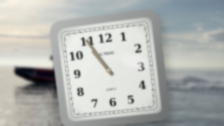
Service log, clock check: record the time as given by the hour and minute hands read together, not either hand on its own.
10:55
